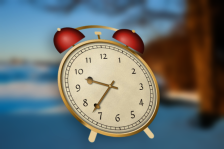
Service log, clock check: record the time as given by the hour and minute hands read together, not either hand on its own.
9:37
